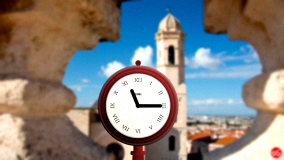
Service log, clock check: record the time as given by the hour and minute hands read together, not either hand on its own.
11:15
